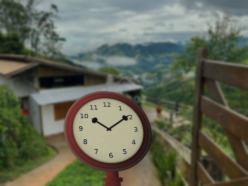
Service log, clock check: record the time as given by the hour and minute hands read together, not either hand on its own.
10:09
